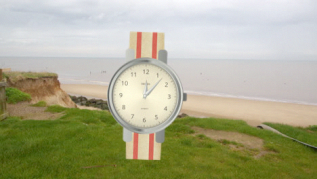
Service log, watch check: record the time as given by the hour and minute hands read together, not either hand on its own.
12:07
